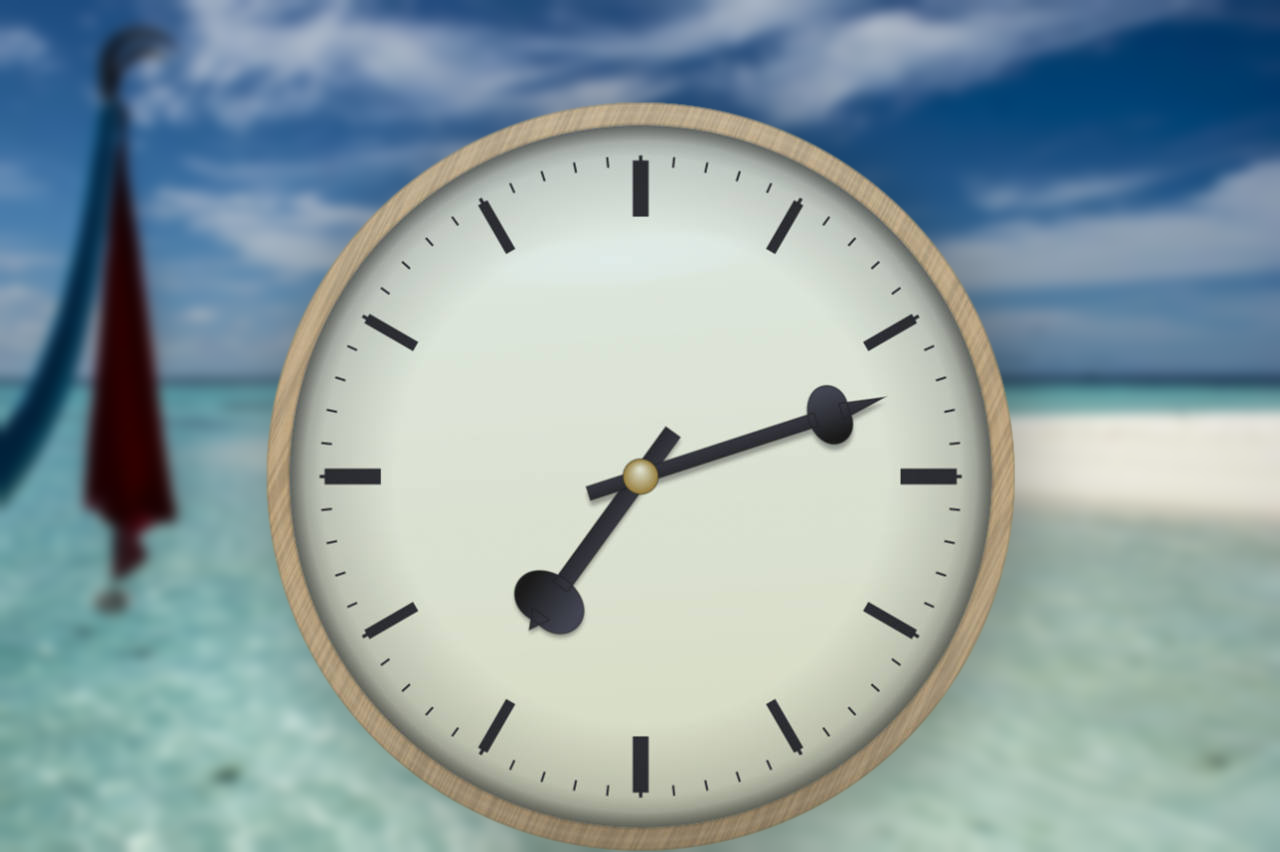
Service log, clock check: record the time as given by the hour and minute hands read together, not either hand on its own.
7:12
